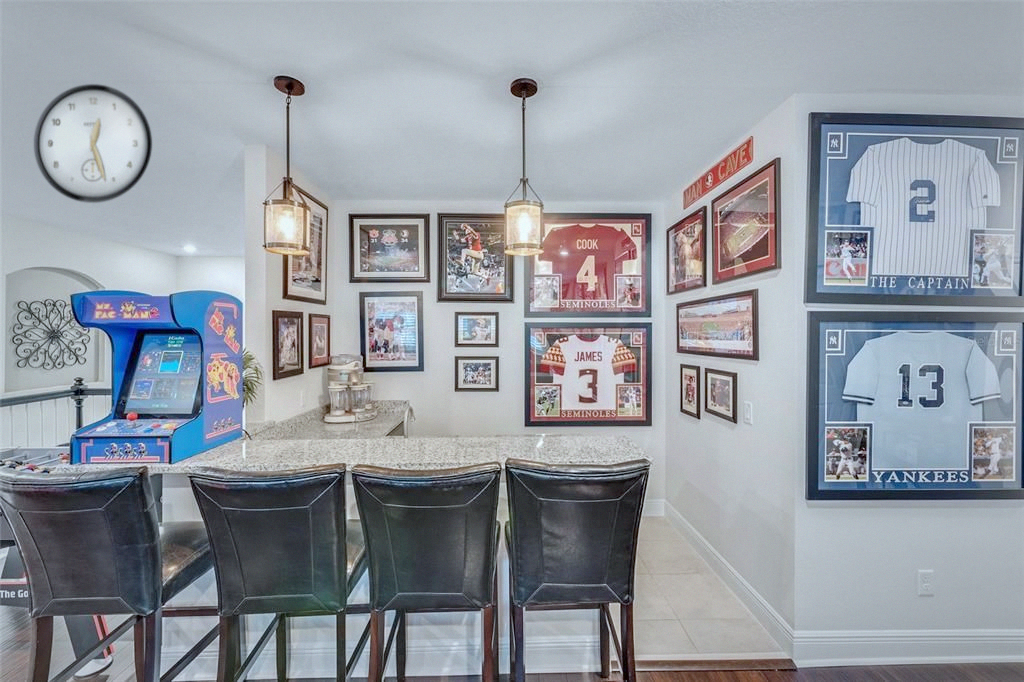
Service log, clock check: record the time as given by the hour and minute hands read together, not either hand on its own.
12:27
